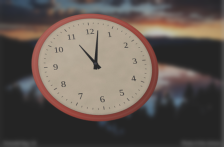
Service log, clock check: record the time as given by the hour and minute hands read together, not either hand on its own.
11:02
